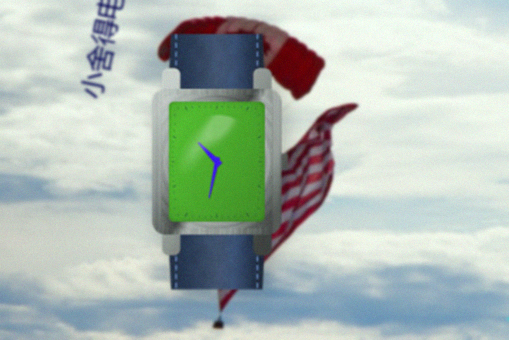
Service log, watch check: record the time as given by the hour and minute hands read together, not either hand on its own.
10:32
